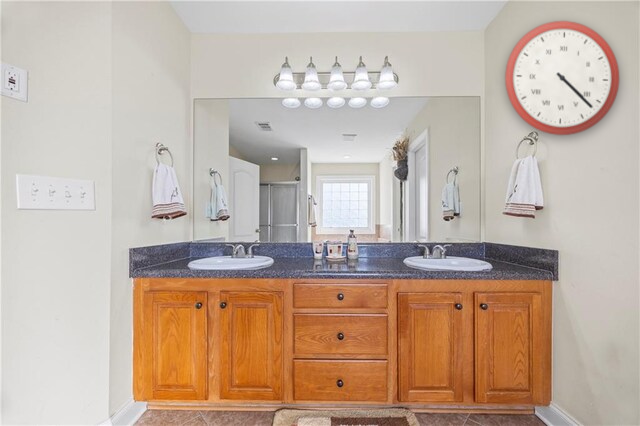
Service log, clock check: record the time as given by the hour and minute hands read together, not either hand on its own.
4:22
